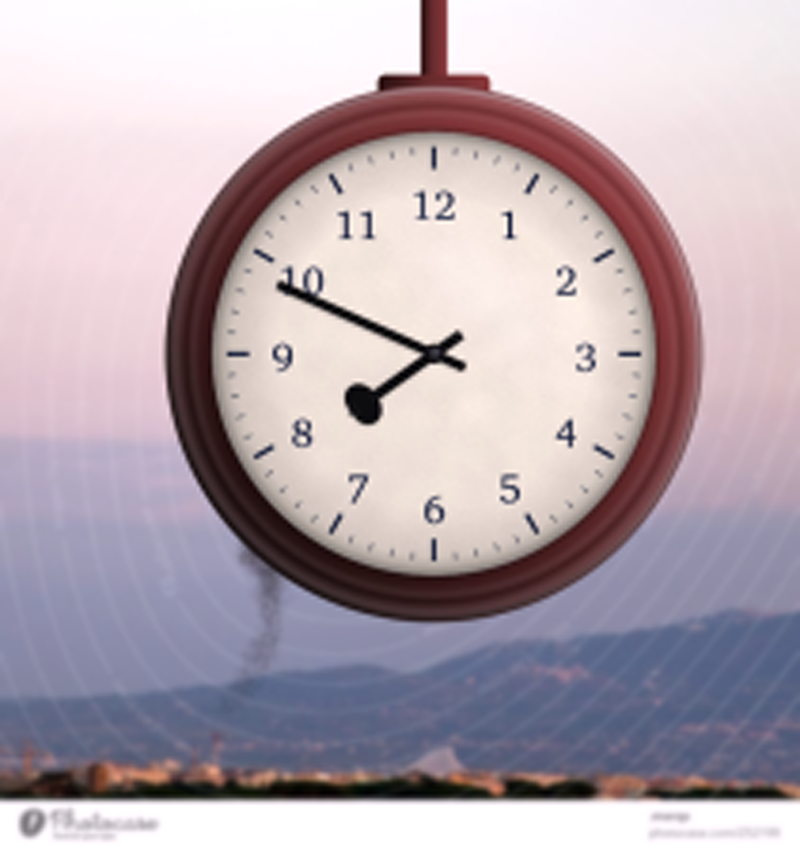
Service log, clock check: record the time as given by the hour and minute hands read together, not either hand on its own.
7:49
